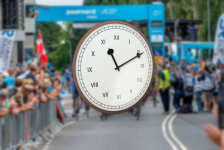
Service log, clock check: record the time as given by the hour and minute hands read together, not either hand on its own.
11:11
